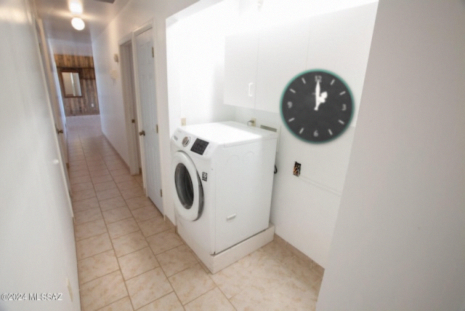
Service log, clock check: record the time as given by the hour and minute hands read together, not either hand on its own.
1:00
